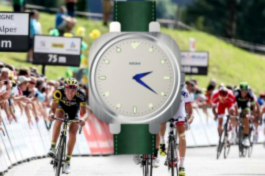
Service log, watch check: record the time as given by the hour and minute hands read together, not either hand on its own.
2:21
